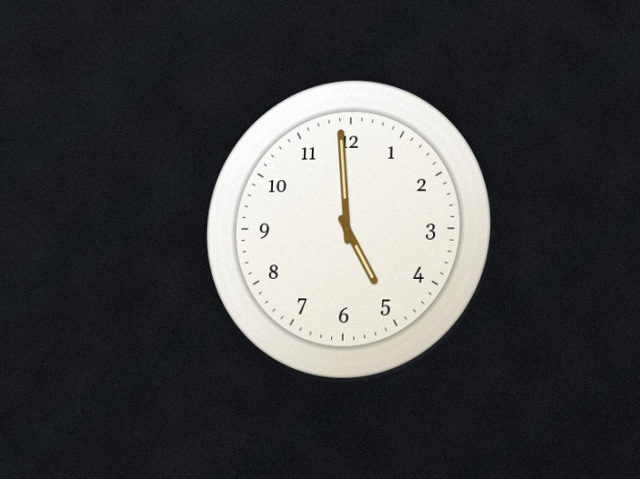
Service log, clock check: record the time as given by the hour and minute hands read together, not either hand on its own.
4:59
